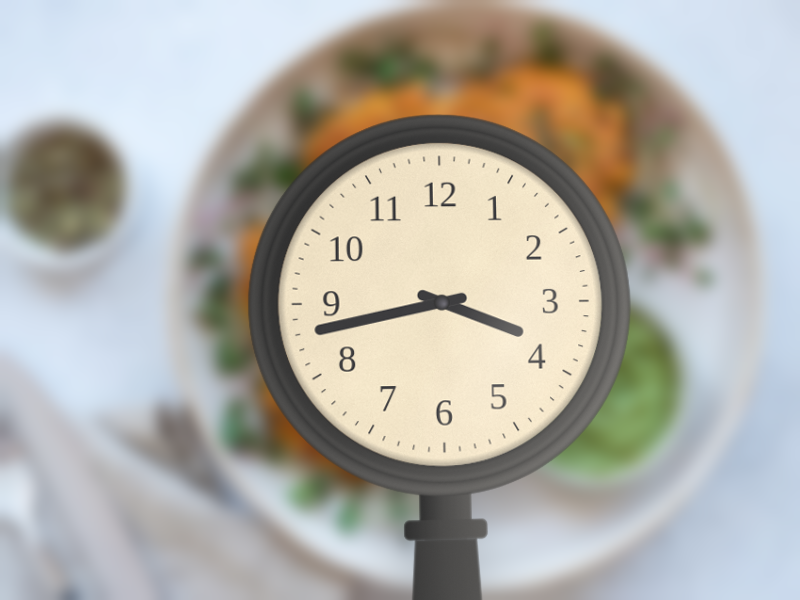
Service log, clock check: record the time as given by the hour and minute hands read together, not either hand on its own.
3:43
